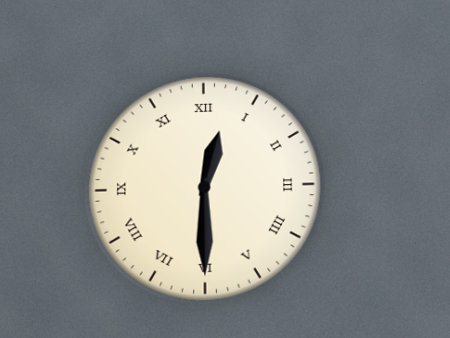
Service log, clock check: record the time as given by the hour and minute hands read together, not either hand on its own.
12:30
